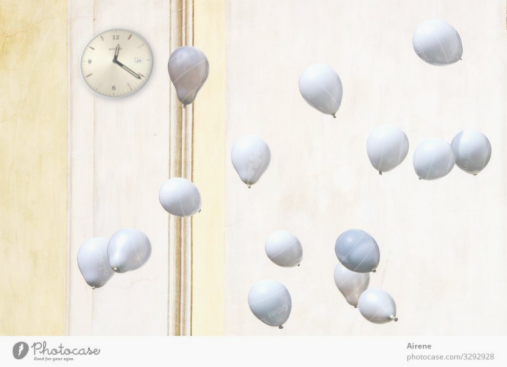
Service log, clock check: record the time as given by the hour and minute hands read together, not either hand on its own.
12:21
